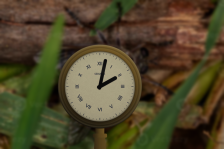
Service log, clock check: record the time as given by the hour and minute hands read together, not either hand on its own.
2:02
